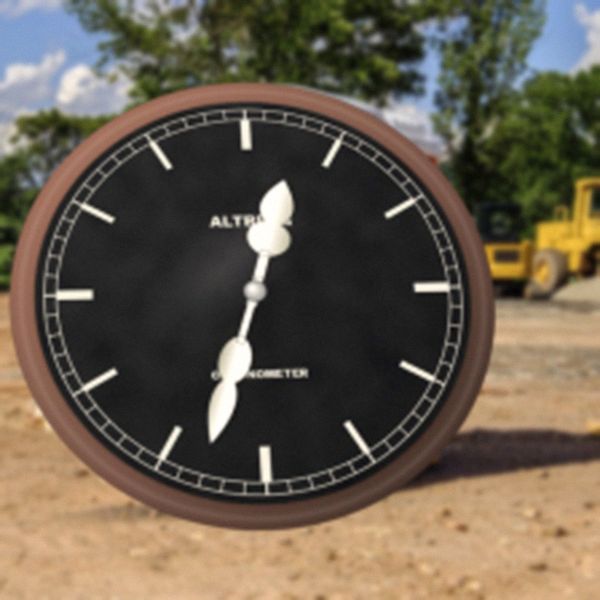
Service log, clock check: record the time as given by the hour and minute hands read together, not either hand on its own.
12:33
